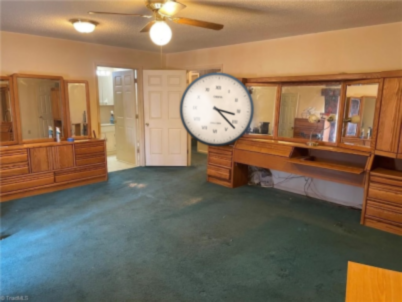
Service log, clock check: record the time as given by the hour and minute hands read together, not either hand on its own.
3:22
